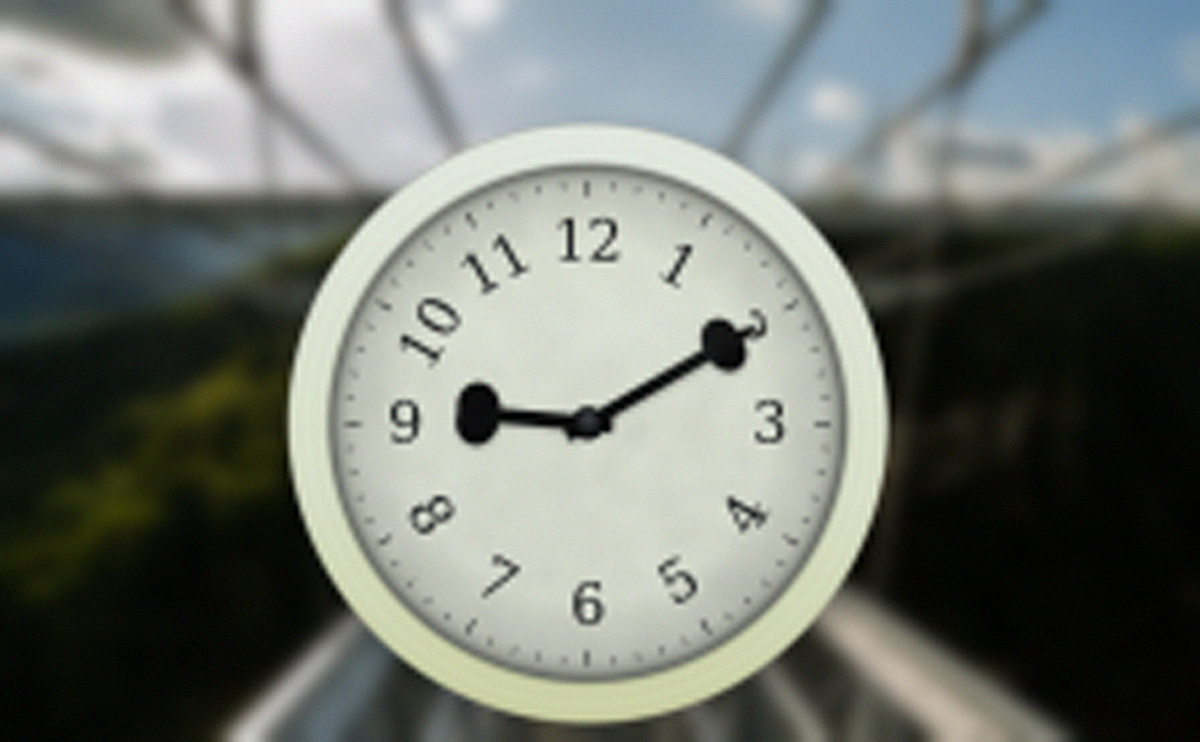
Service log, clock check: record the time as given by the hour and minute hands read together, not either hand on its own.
9:10
